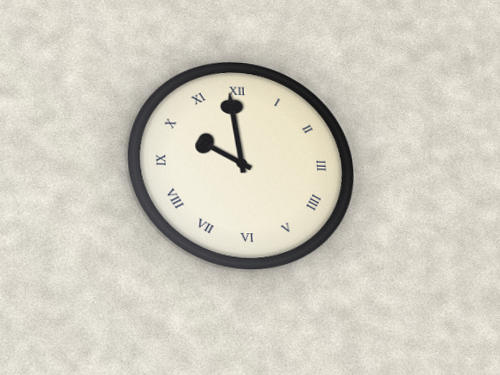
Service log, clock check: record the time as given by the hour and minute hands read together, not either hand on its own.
9:59
